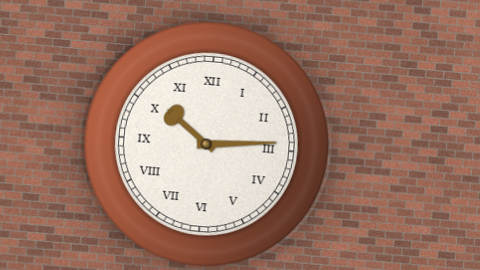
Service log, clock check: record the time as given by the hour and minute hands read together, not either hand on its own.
10:14
